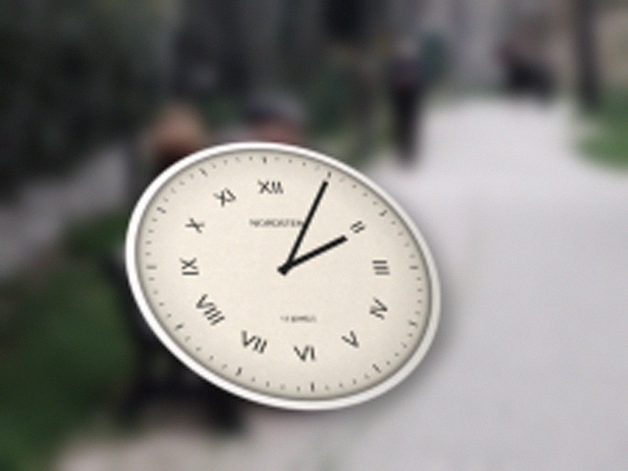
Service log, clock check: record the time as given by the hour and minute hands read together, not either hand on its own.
2:05
